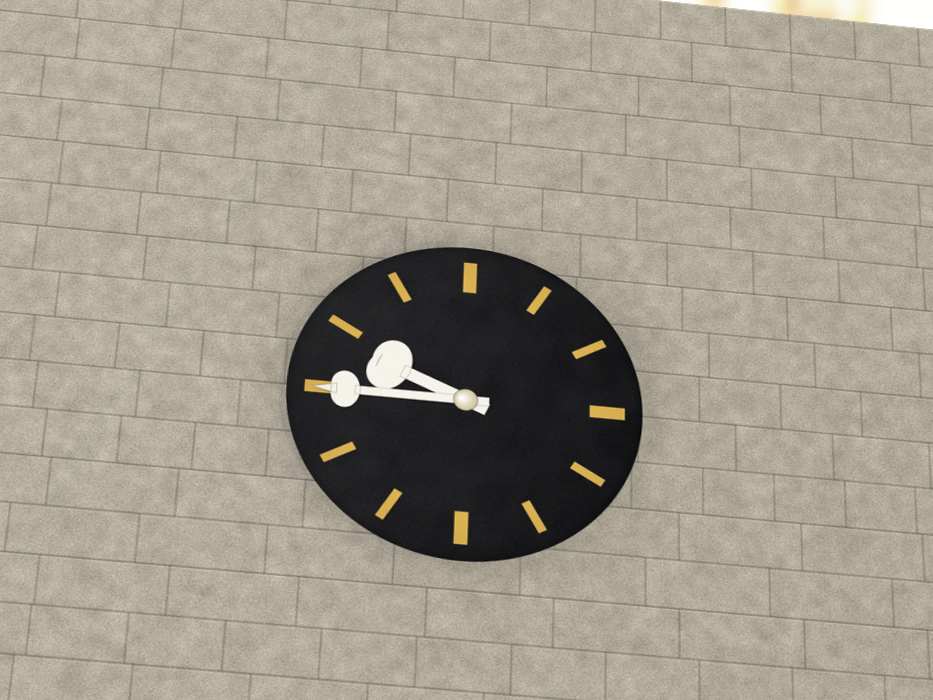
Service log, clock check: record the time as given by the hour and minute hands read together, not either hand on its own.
9:45
